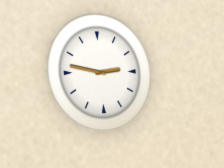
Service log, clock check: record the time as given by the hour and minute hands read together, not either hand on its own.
2:47
